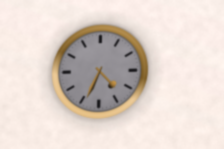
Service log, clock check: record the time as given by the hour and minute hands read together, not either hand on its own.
4:34
